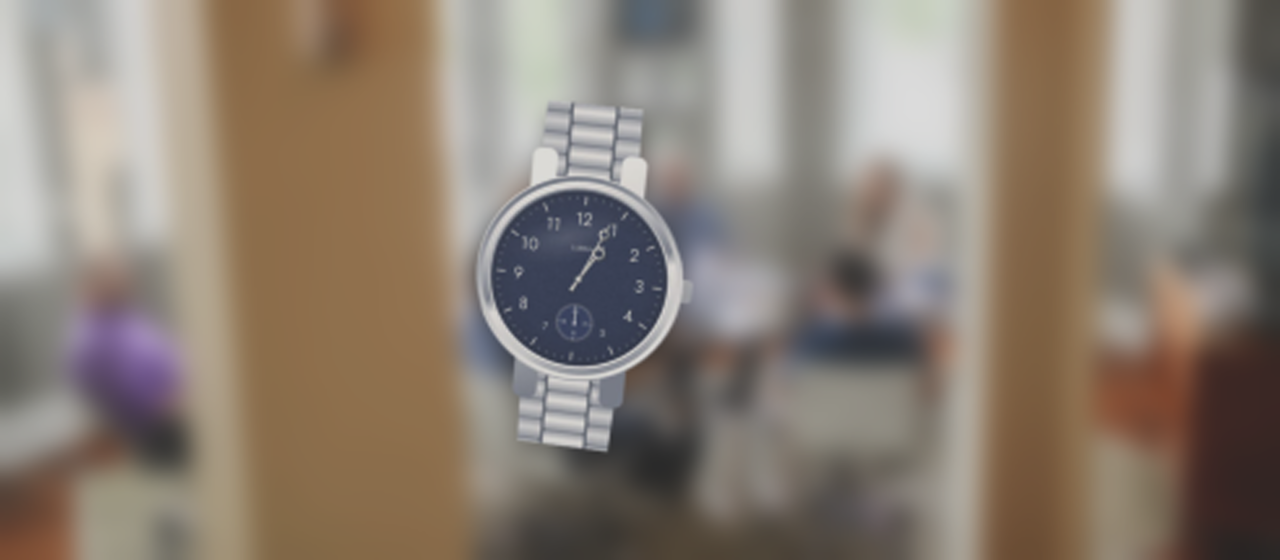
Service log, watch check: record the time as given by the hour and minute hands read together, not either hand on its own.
1:04
